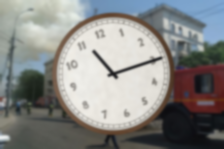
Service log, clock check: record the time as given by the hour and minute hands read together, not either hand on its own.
11:15
